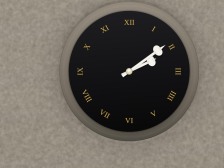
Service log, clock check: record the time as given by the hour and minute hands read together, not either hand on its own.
2:09
